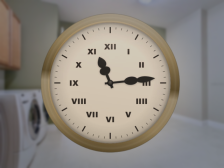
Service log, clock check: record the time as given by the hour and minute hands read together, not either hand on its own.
11:14
